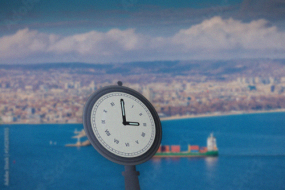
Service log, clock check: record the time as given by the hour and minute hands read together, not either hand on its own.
3:00
